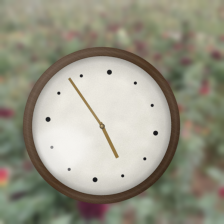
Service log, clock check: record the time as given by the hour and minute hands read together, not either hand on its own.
4:53
